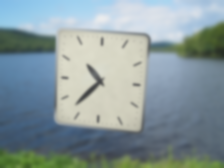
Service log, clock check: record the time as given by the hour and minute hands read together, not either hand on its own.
10:37
